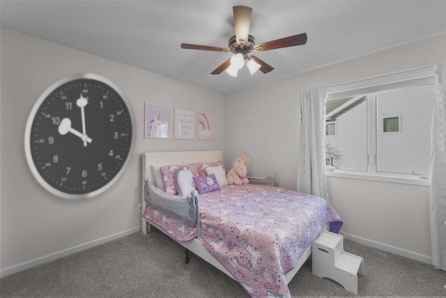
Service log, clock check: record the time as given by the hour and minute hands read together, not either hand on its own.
9:59
